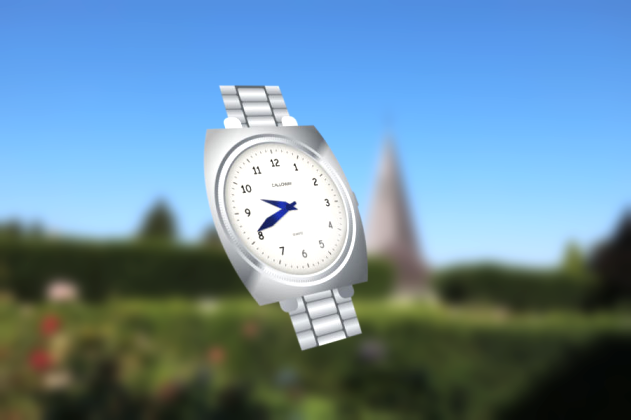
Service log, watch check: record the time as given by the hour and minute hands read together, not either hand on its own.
9:41
